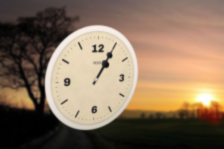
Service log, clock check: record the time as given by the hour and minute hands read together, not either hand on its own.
1:05
